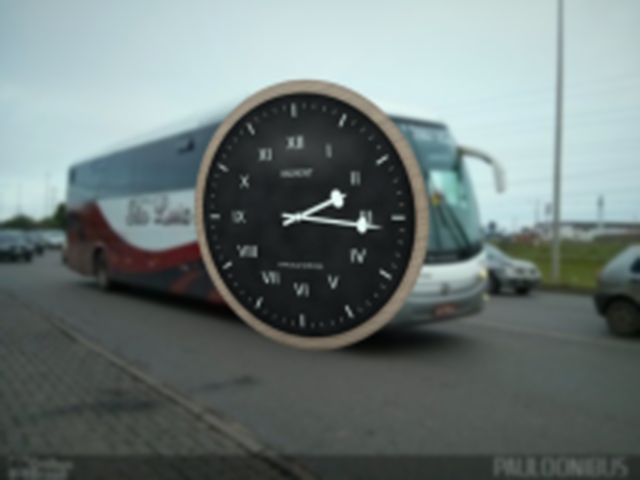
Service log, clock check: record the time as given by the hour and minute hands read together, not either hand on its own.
2:16
